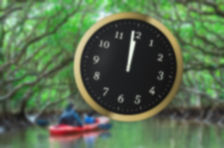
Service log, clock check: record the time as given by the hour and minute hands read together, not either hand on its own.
11:59
